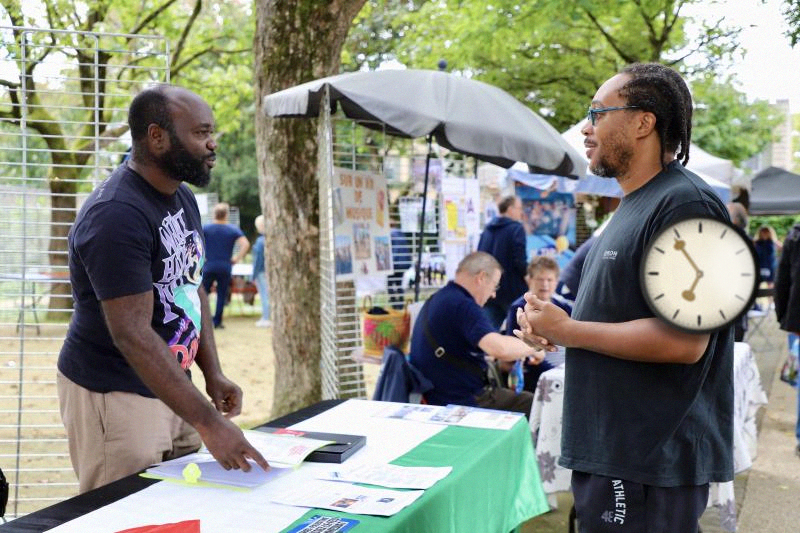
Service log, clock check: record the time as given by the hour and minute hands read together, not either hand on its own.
6:54
